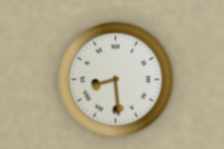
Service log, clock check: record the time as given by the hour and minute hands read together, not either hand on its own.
8:29
